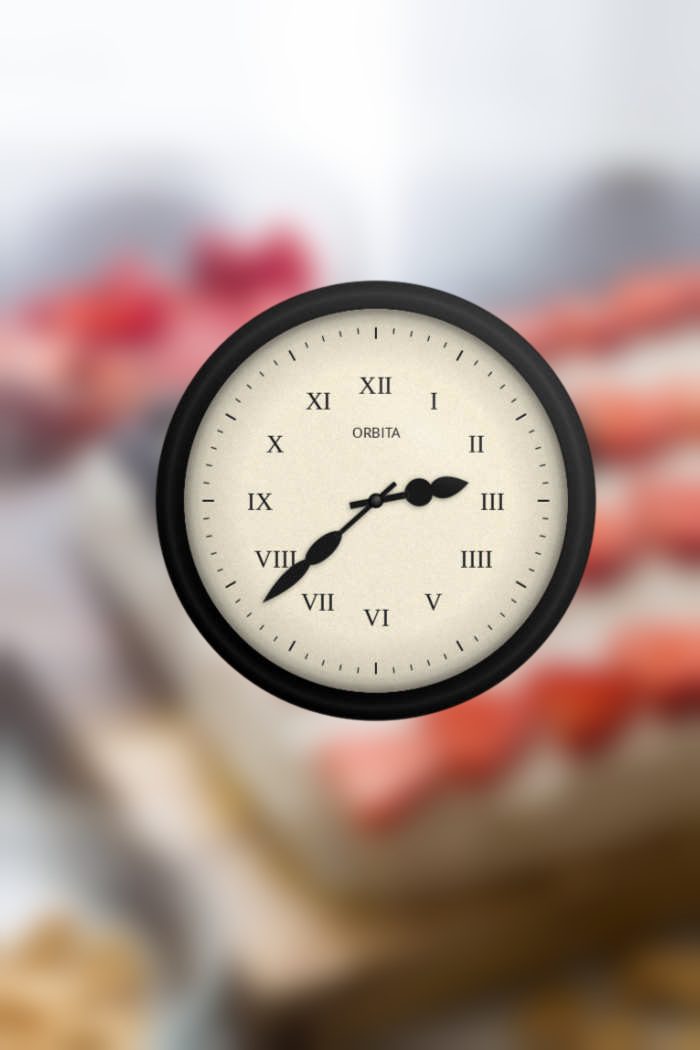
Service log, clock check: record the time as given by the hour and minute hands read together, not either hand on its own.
2:38
